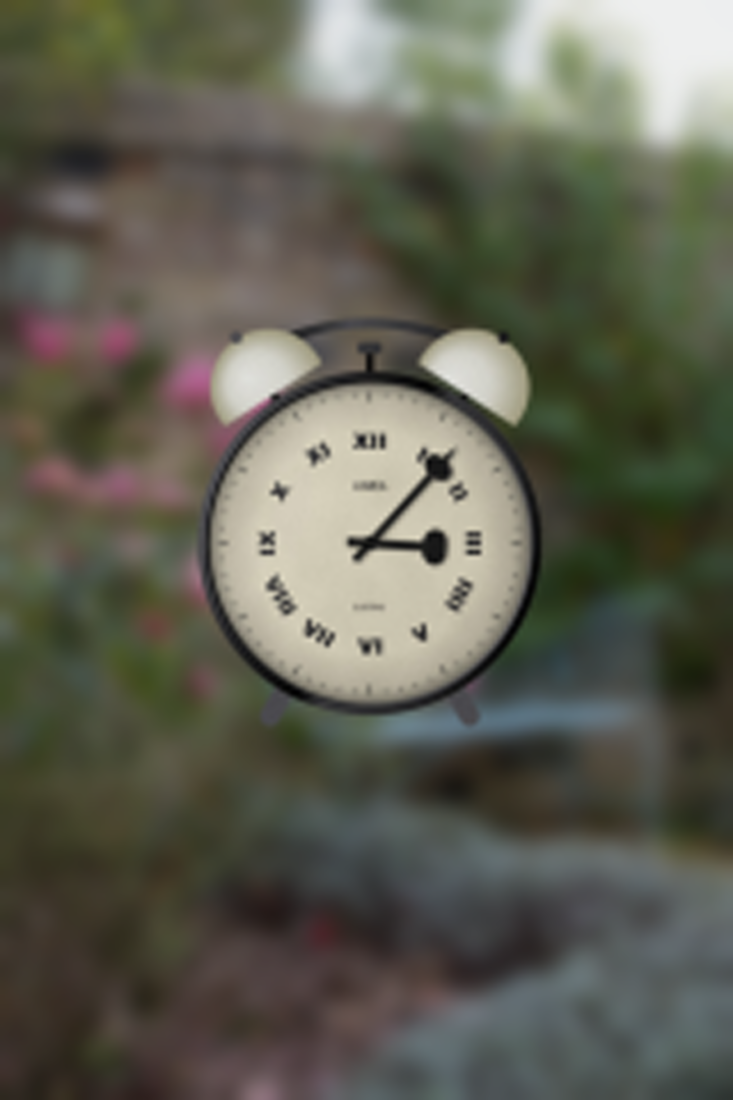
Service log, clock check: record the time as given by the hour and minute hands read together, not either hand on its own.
3:07
